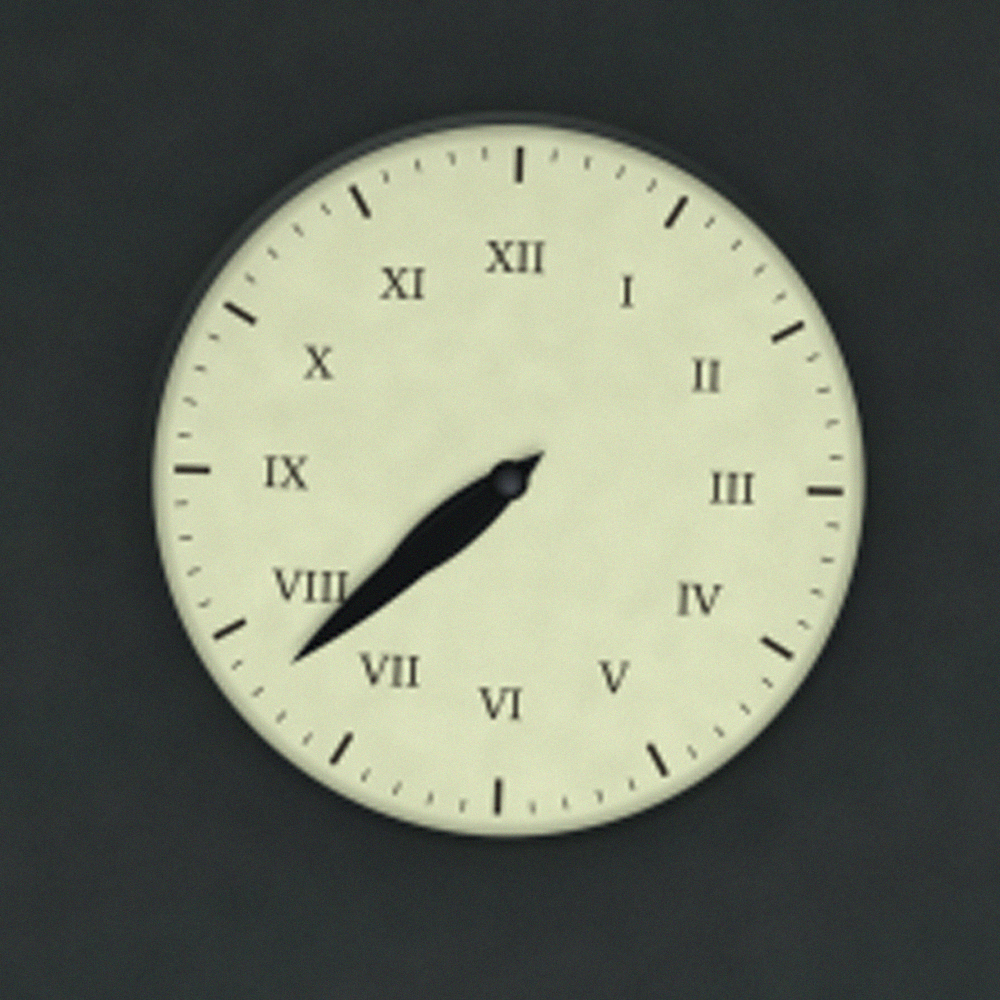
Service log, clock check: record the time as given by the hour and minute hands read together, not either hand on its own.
7:38
